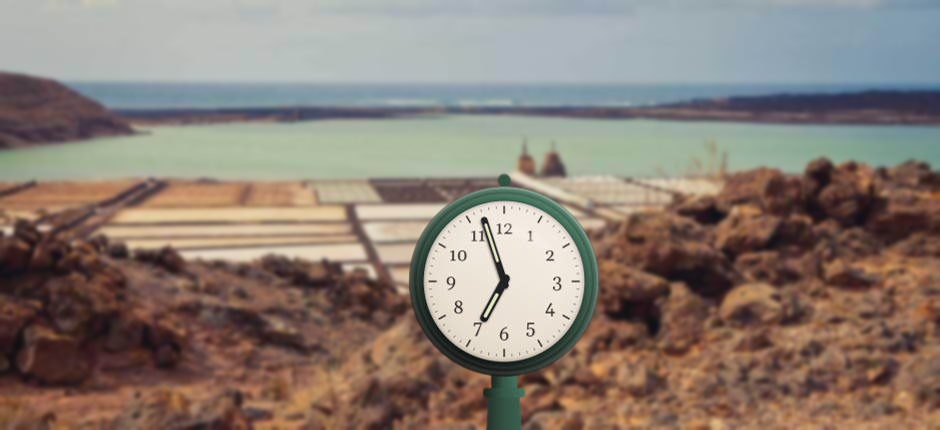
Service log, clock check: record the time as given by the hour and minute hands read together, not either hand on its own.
6:57
